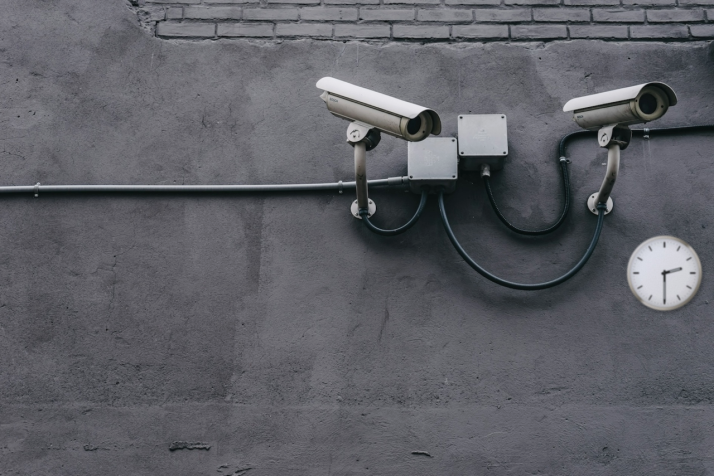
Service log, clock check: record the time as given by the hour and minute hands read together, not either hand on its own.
2:30
